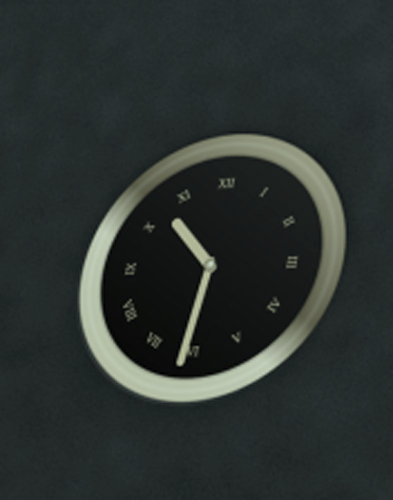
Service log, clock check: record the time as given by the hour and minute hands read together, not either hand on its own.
10:31
